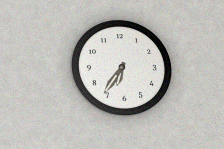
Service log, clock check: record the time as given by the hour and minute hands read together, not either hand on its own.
6:36
